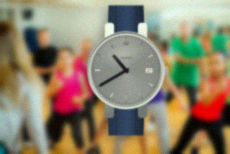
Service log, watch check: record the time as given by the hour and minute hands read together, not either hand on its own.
10:40
